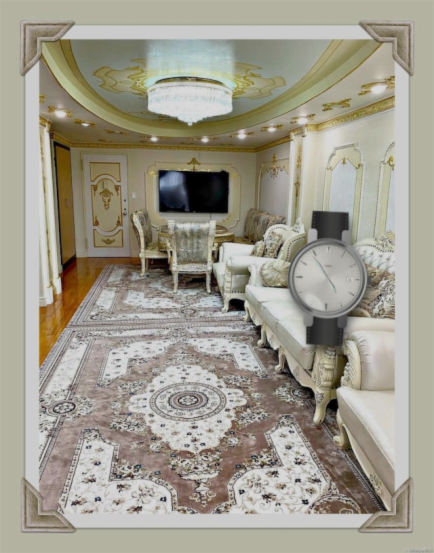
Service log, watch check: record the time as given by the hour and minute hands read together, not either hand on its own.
4:54
